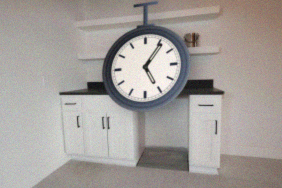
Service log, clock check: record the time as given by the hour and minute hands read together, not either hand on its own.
5:06
